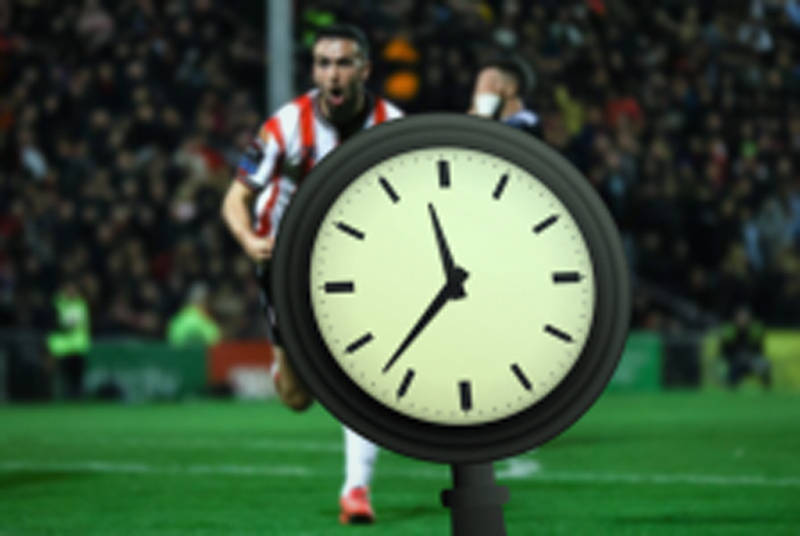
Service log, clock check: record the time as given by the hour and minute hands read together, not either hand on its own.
11:37
